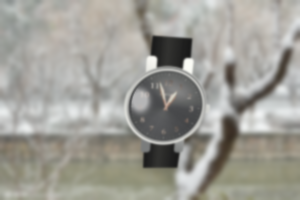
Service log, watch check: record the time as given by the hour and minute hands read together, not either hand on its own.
12:57
